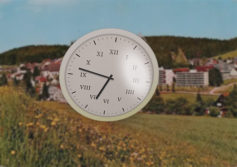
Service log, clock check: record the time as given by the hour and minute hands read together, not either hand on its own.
6:47
